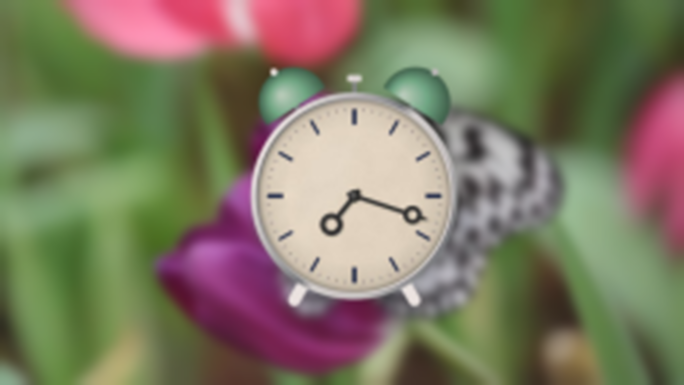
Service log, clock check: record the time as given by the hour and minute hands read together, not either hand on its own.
7:18
